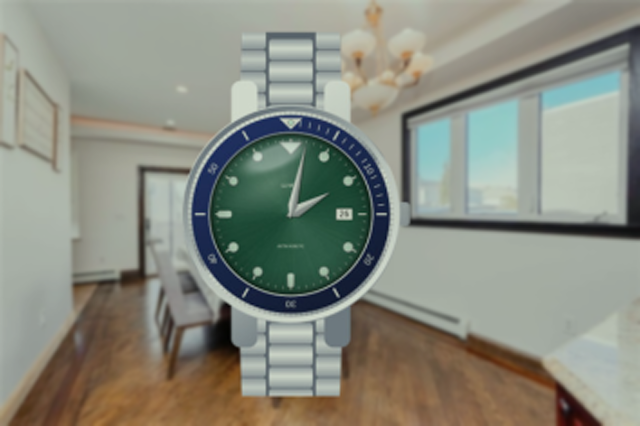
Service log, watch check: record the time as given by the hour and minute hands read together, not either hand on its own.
2:02
